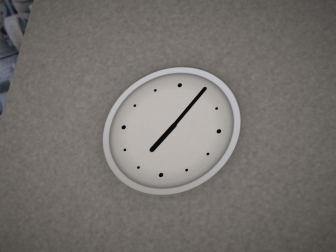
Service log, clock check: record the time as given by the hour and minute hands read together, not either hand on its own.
7:05
